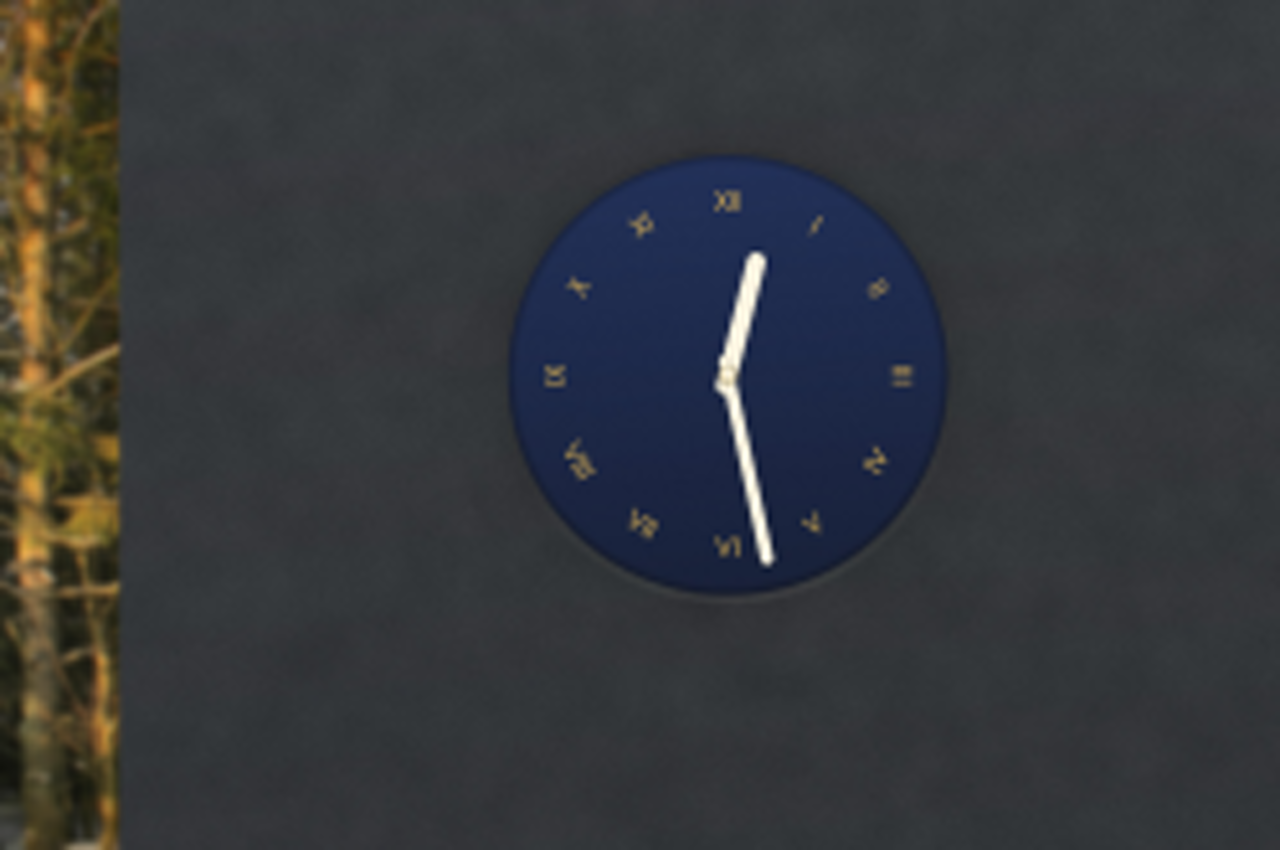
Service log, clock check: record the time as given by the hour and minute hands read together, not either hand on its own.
12:28
